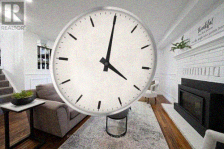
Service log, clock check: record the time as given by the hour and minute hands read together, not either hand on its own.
4:00
